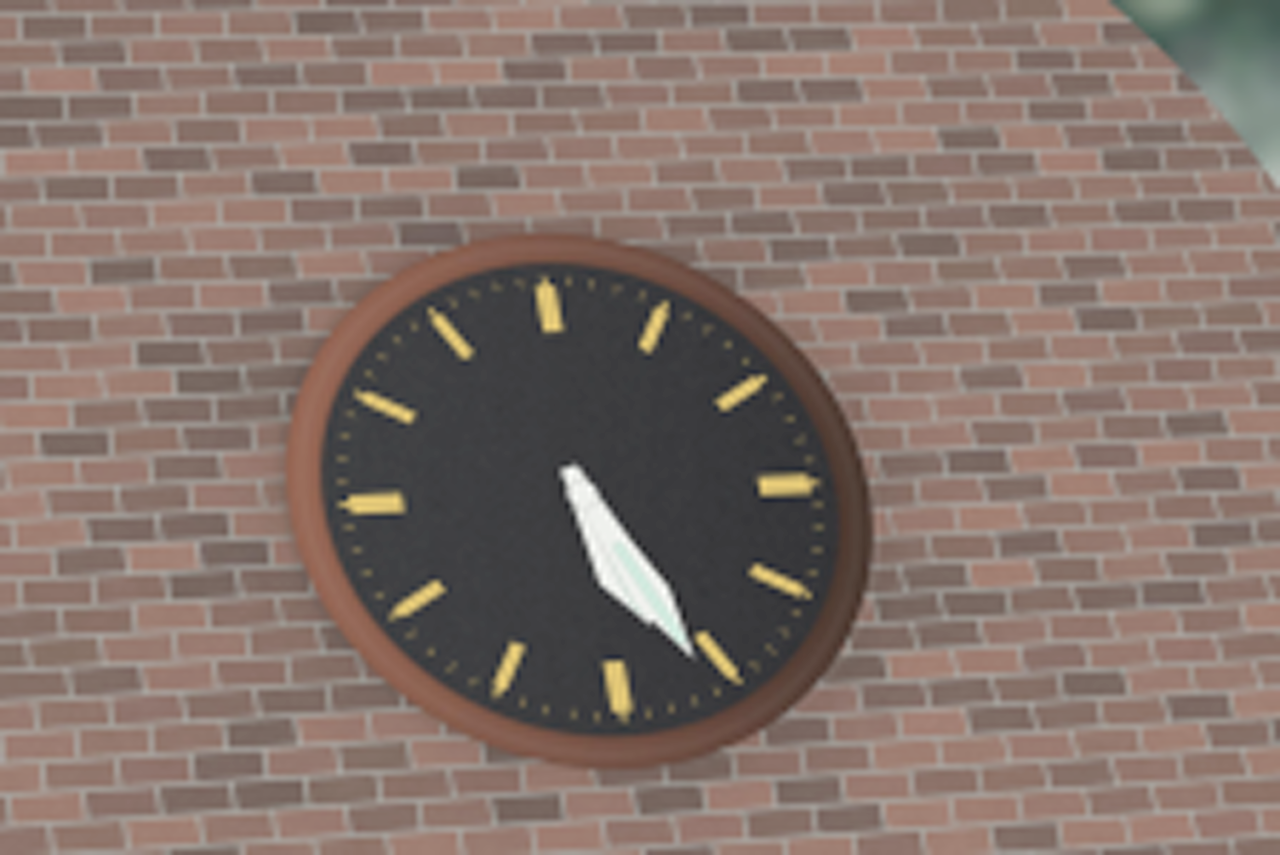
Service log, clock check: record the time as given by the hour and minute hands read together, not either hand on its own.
5:26
